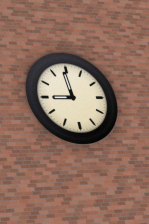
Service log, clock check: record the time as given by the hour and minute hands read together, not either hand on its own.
8:59
